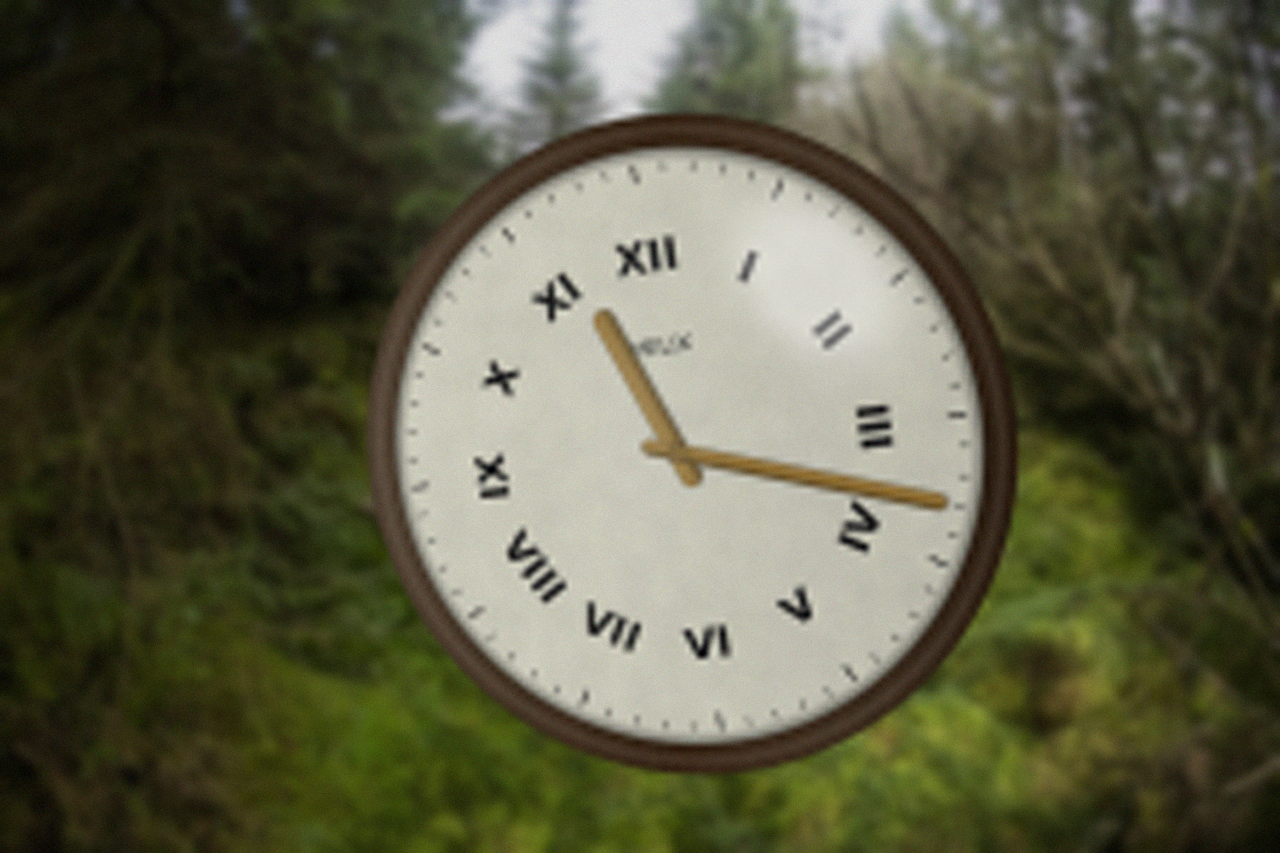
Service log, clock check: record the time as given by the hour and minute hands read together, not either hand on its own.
11:18
